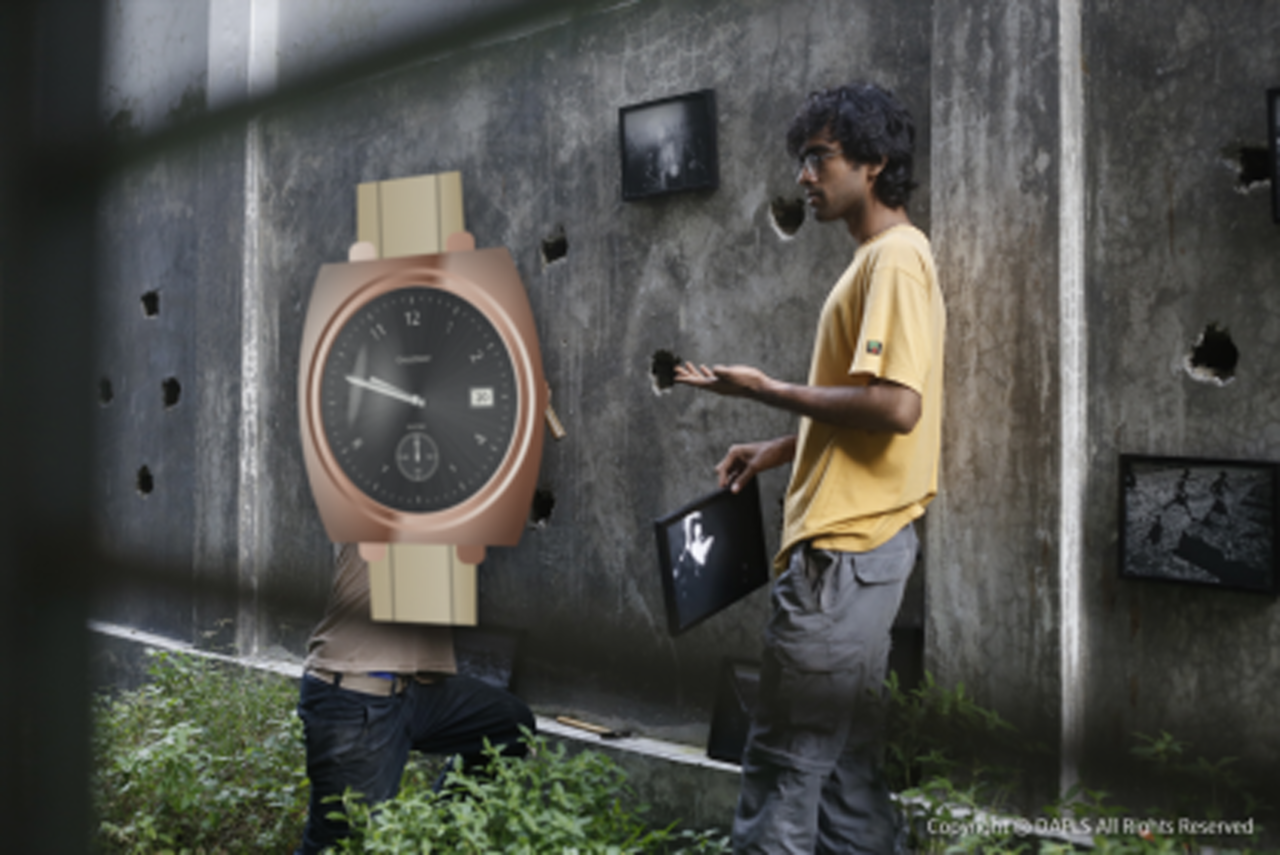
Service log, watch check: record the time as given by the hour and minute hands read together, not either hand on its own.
9:48
